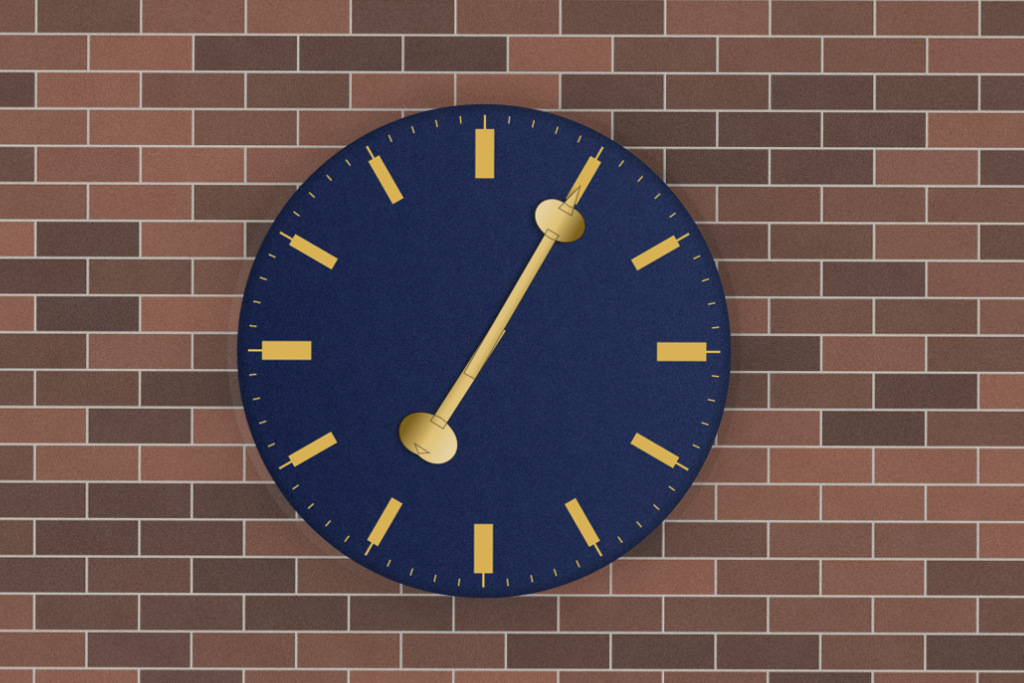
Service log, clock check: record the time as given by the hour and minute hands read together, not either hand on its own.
7:05
